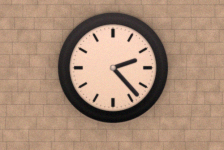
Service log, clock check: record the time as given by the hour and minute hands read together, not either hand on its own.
2:23
